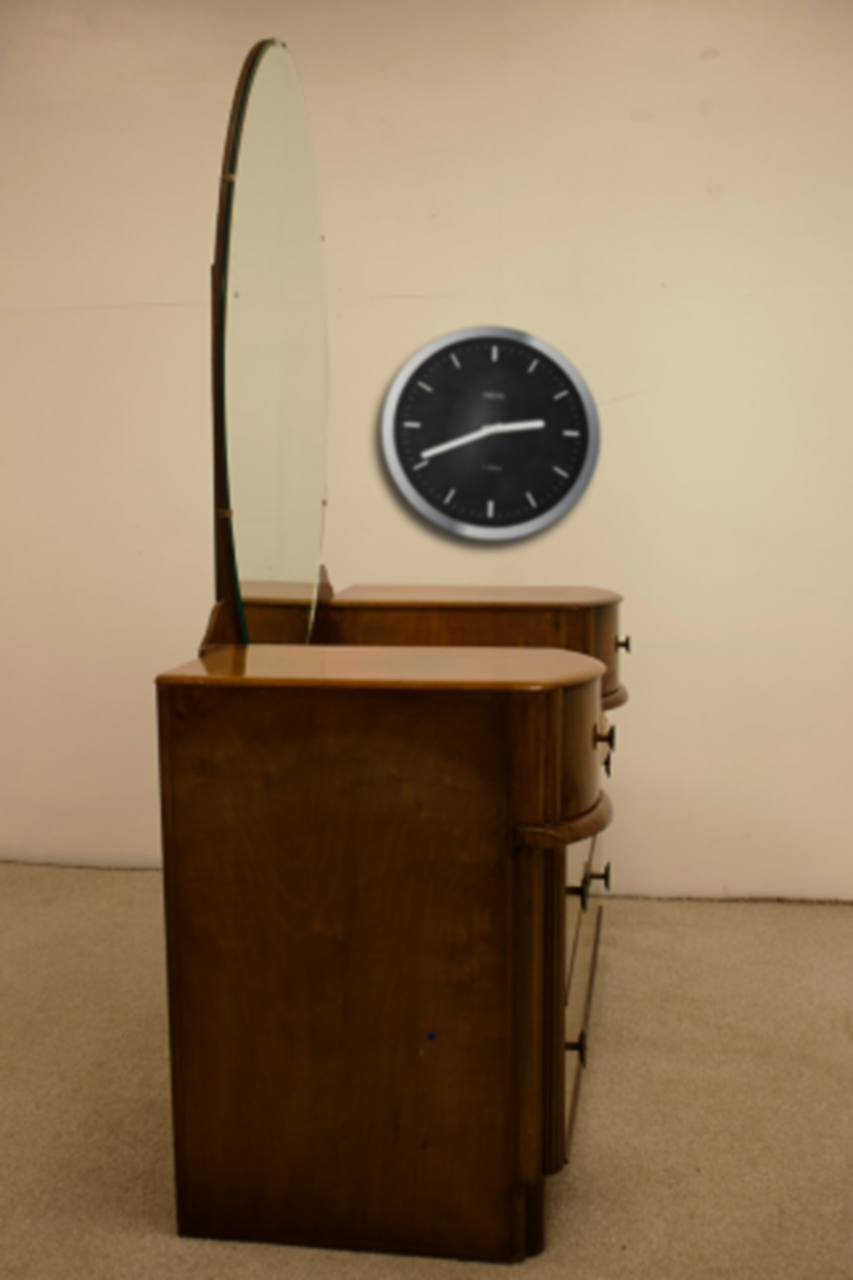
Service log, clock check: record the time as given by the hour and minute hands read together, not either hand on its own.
2:41
